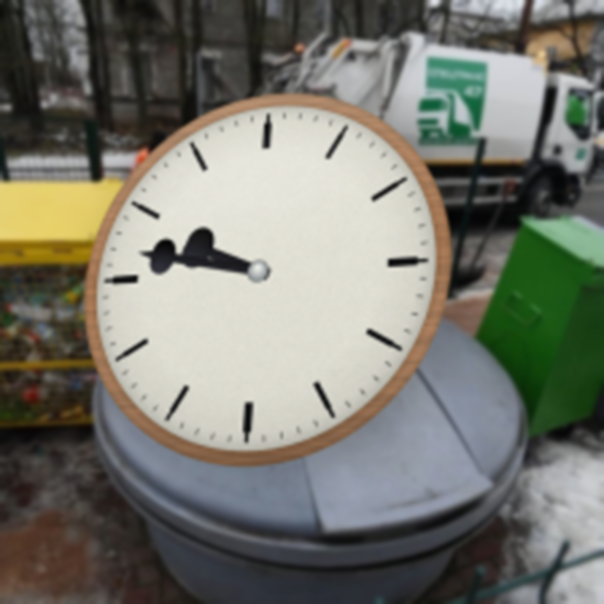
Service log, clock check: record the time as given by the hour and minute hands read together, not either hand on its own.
9:47
